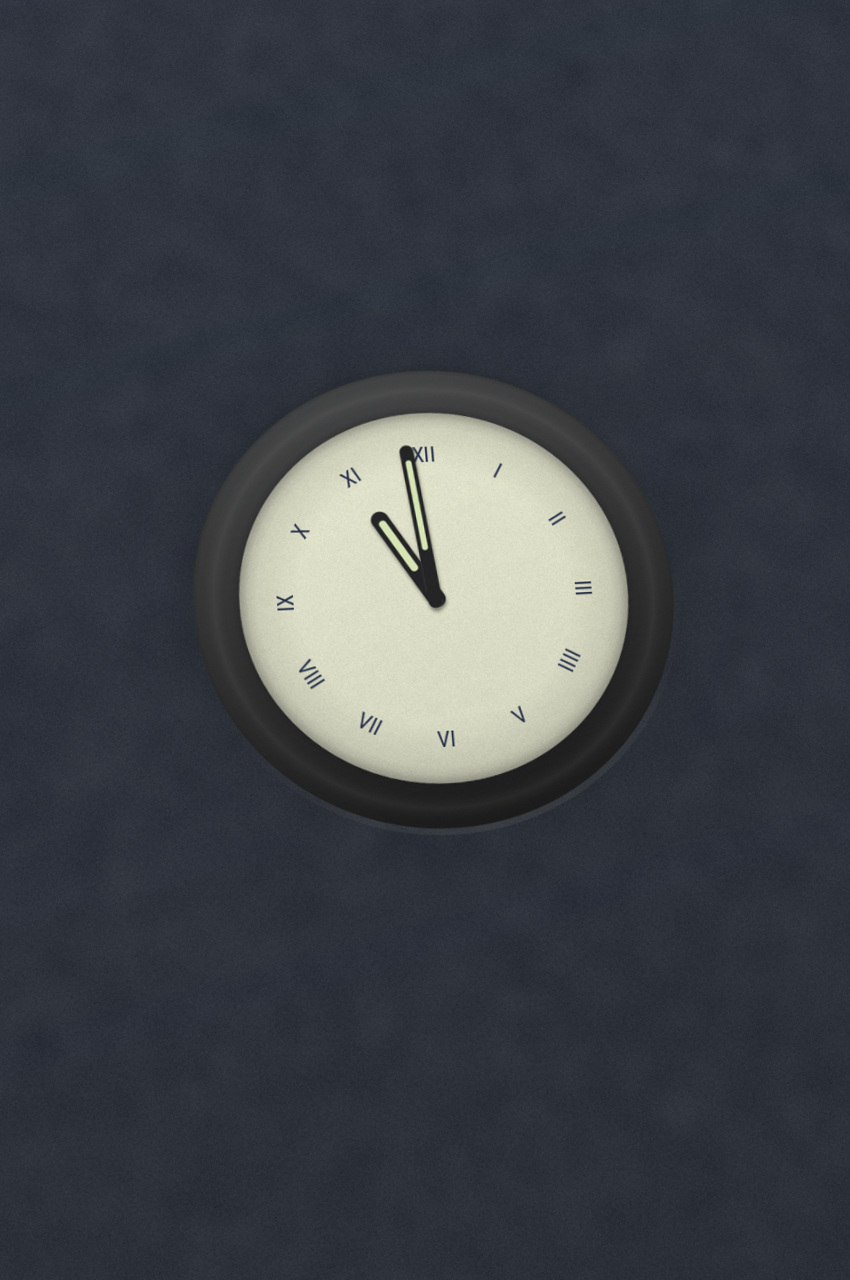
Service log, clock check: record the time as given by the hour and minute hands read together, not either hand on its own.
10:59
